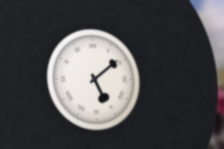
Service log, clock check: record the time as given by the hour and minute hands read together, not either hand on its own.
5:09
